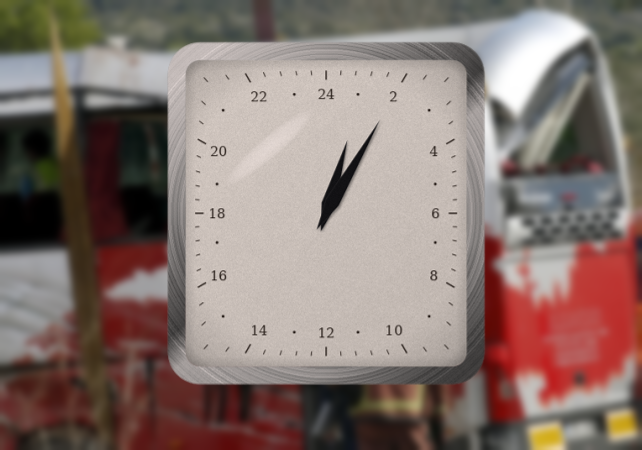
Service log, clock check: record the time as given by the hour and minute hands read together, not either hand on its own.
1:05
